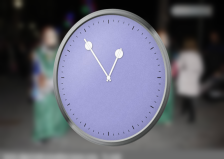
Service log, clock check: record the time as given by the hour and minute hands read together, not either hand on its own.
12:54
